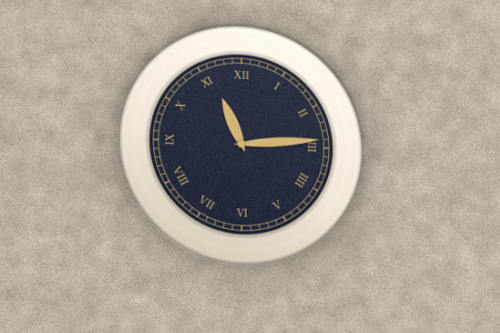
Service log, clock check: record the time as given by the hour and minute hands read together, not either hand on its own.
11:14
